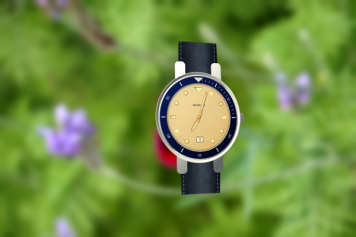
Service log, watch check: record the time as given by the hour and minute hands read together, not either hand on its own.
7:03
